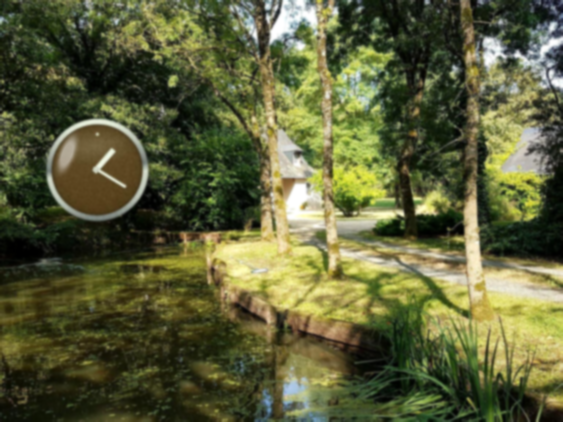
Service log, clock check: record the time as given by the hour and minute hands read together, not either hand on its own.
1:20
